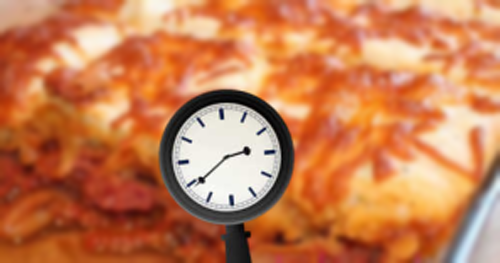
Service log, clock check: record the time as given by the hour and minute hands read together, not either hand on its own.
2:39
